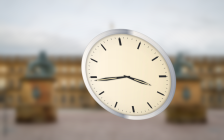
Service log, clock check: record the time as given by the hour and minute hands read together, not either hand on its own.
3:44
